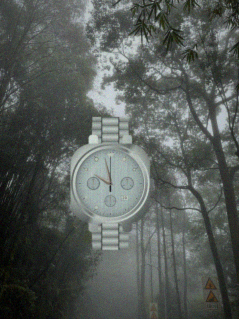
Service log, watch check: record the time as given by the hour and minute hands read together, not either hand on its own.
9:58
